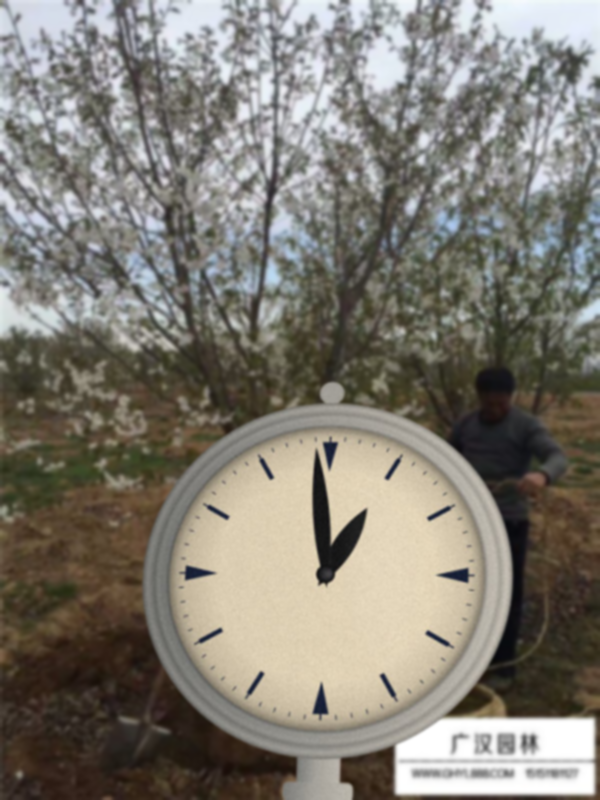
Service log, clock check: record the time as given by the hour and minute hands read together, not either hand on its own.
12:59
